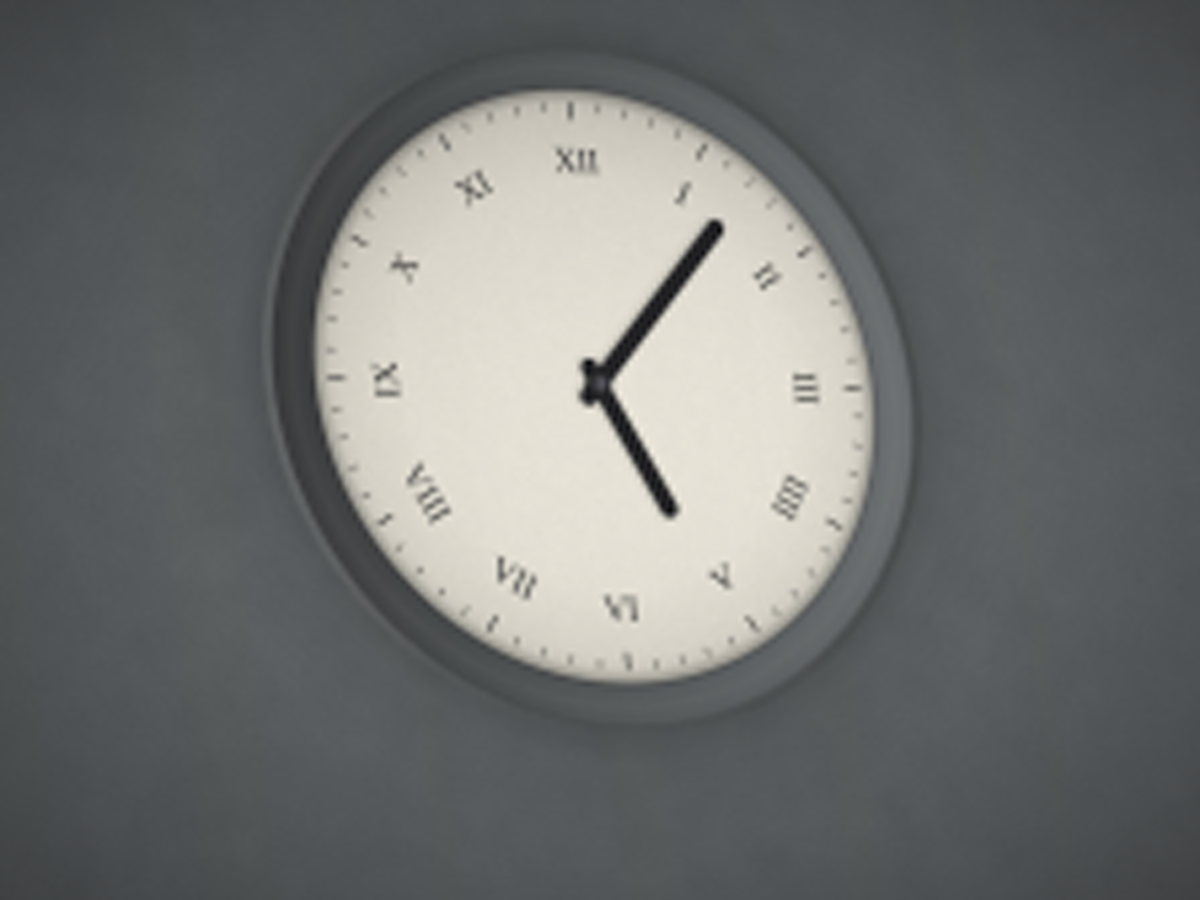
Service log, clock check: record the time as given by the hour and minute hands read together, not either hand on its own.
5:07
